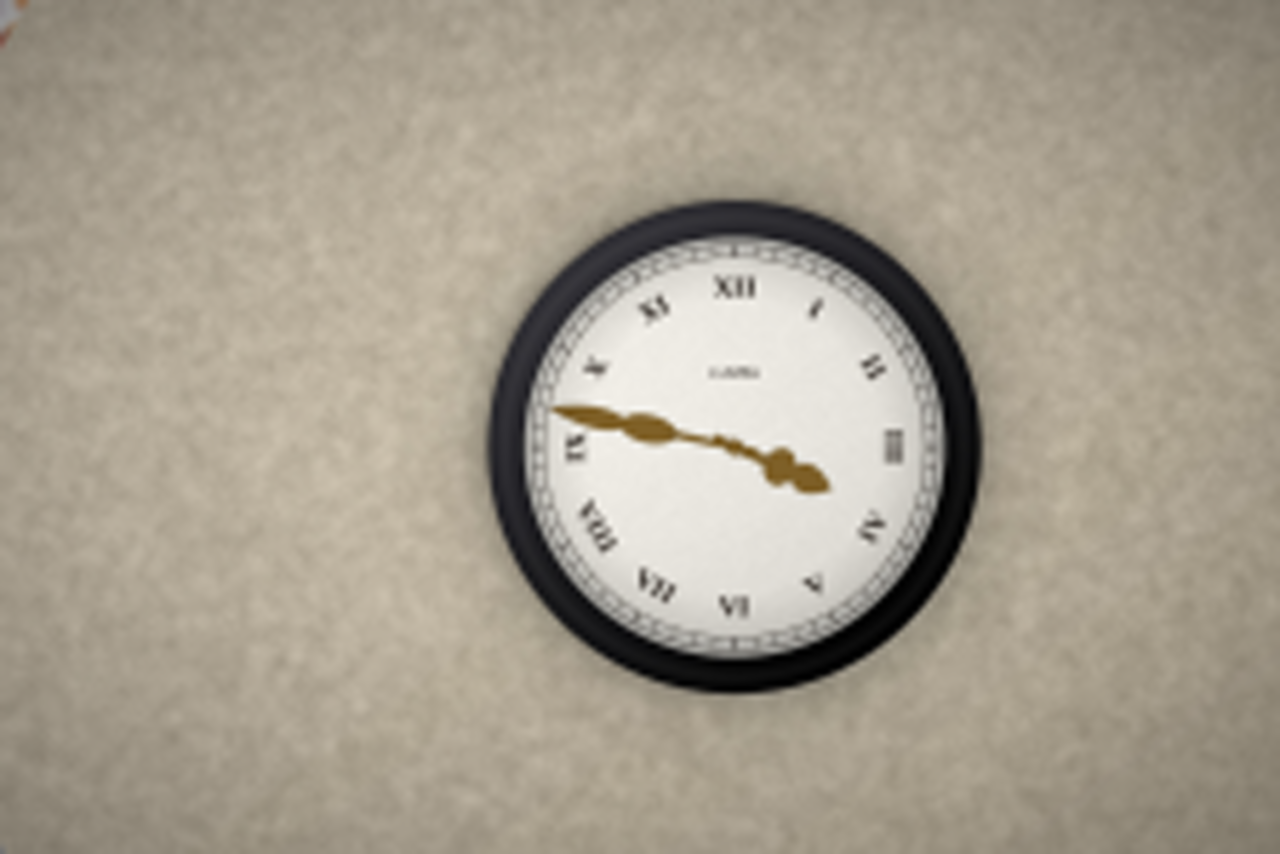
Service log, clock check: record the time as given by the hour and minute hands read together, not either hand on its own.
3:47
